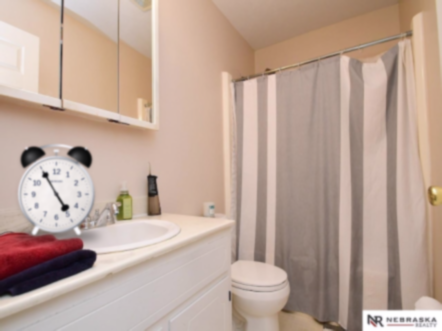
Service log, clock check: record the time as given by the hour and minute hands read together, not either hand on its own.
4:55
